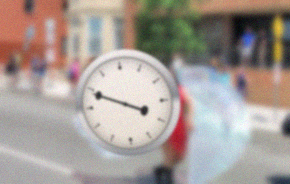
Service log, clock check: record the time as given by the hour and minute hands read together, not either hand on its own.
3:49
